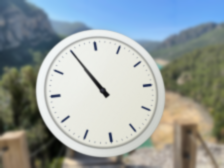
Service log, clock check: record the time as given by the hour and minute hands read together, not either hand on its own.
10:55
